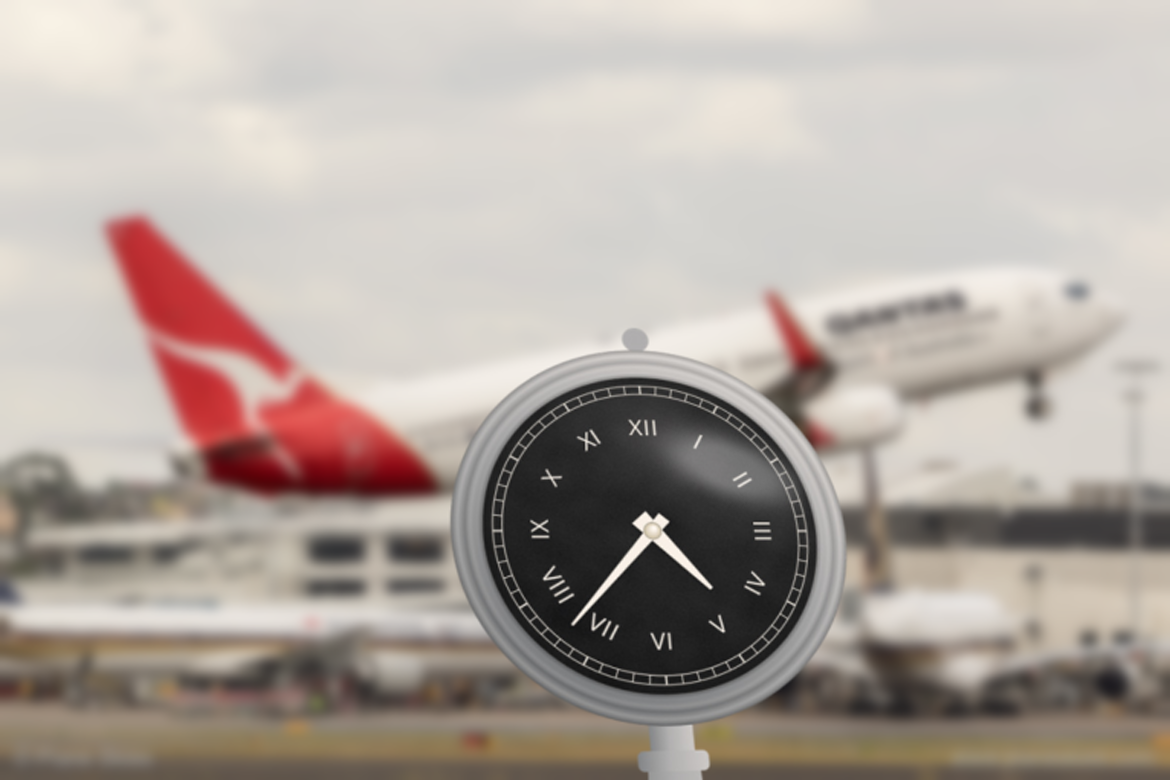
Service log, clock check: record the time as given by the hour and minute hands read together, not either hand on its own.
4:37
